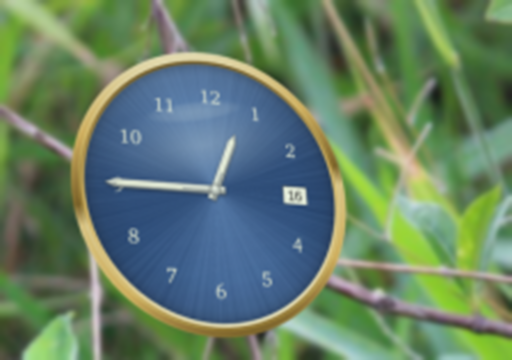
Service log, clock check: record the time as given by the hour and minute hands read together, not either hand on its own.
12:45
